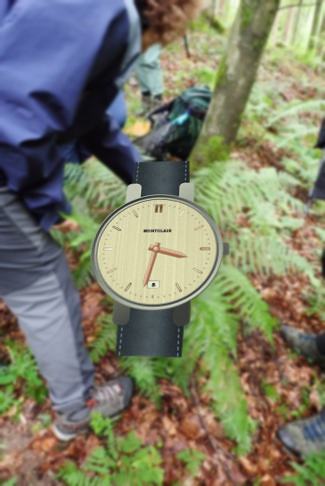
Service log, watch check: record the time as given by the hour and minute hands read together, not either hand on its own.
3:32
